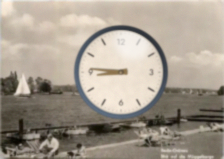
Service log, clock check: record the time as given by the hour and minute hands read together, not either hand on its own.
8:46
